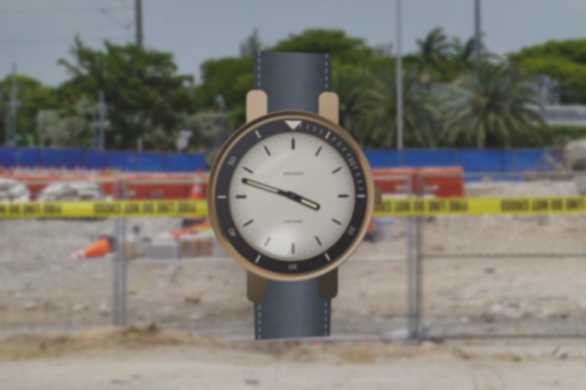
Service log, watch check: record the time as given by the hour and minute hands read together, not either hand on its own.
3:48
